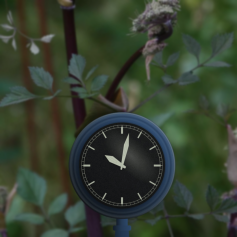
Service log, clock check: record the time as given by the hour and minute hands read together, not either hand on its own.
10:02
